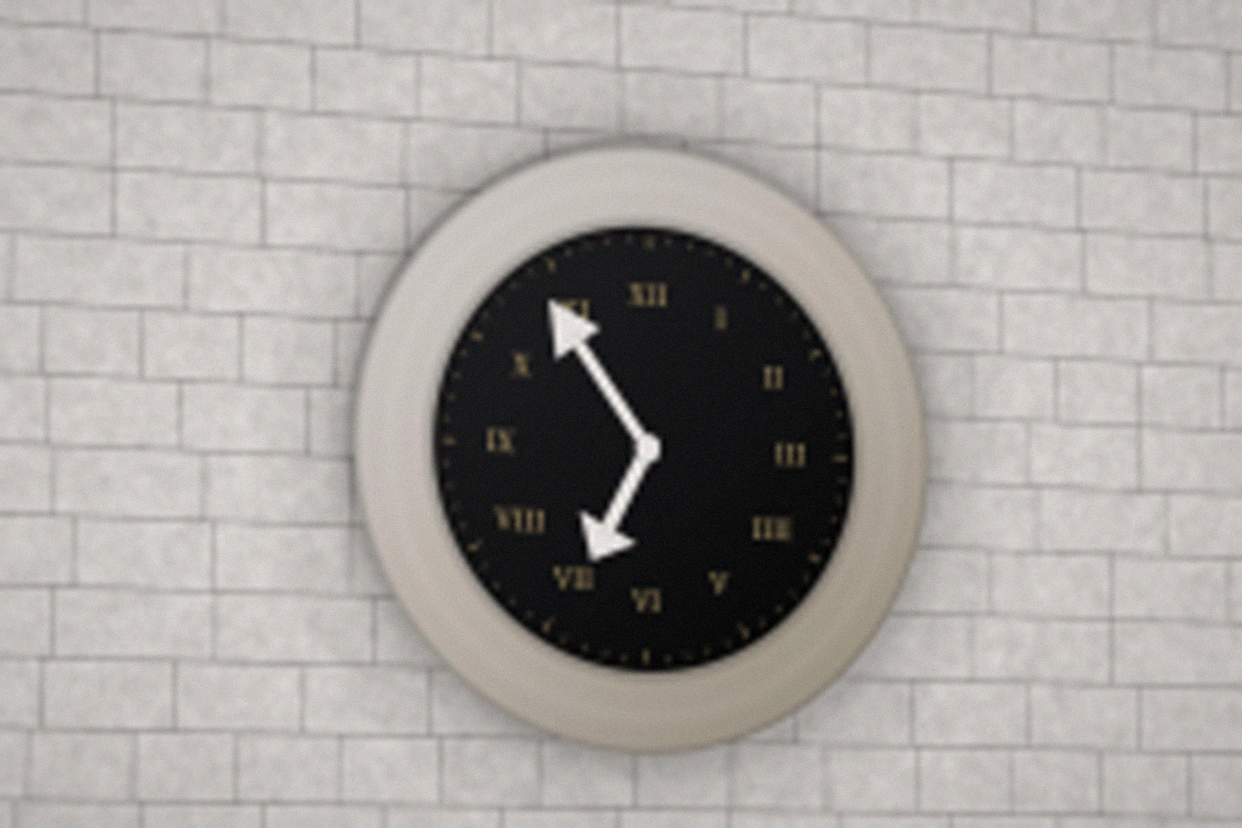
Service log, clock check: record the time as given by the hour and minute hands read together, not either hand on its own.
6:54
